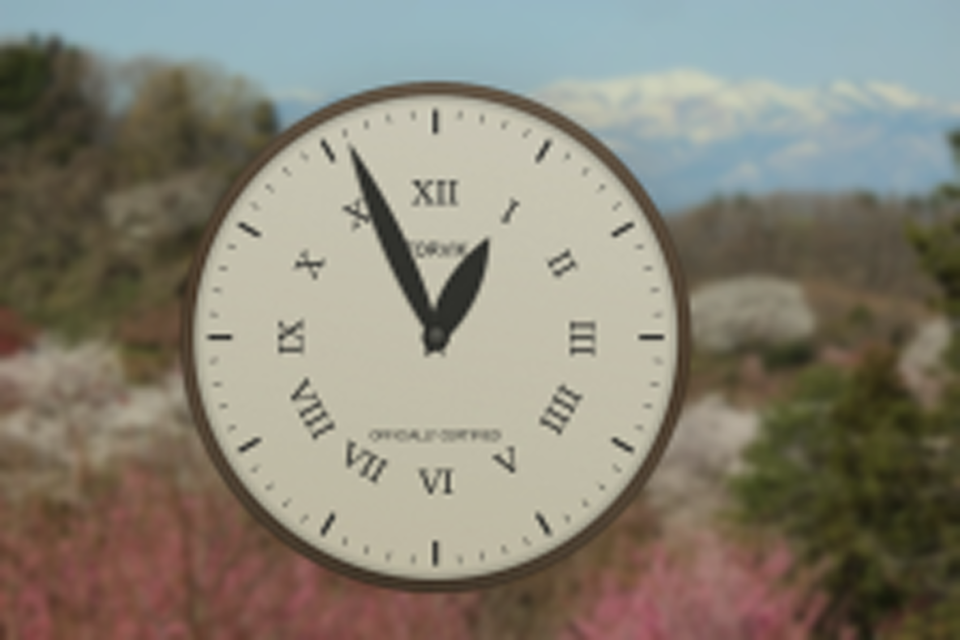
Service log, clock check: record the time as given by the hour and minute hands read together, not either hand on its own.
12:56
